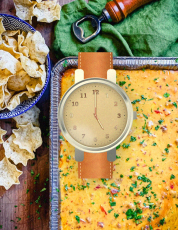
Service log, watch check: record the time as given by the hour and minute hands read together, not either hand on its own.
5:00
